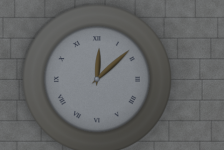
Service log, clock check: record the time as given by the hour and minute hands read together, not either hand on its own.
12:08
